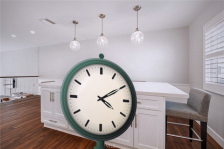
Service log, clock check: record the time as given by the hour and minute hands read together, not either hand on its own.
4:10
